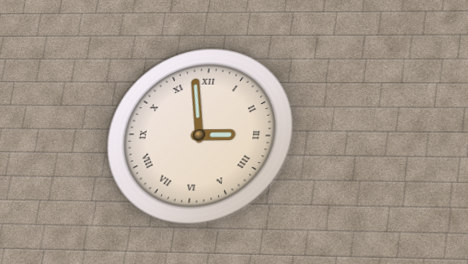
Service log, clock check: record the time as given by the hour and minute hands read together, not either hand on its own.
2:58
